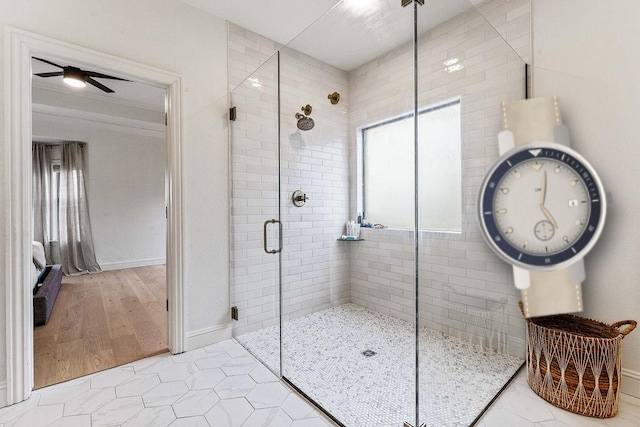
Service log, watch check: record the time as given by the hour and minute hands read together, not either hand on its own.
5:02
